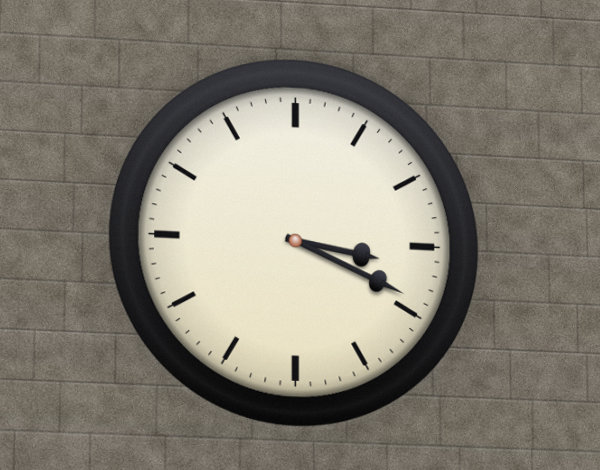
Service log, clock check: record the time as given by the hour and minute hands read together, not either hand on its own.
3:19
